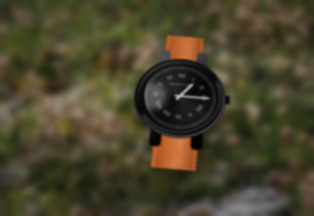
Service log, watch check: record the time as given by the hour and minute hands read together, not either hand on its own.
1:15
